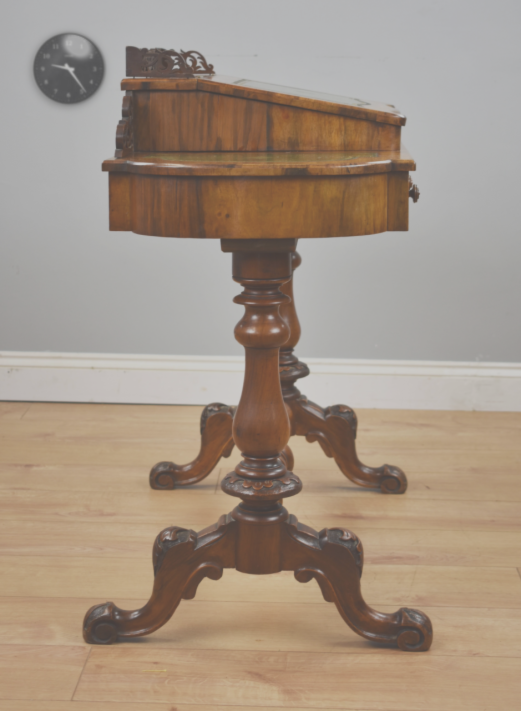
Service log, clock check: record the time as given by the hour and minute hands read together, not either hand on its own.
9:24
